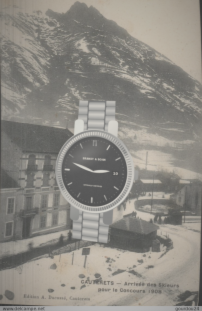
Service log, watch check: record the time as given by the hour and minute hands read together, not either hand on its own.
2:48
